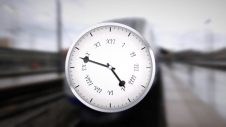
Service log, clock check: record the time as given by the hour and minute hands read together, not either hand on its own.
4:48
